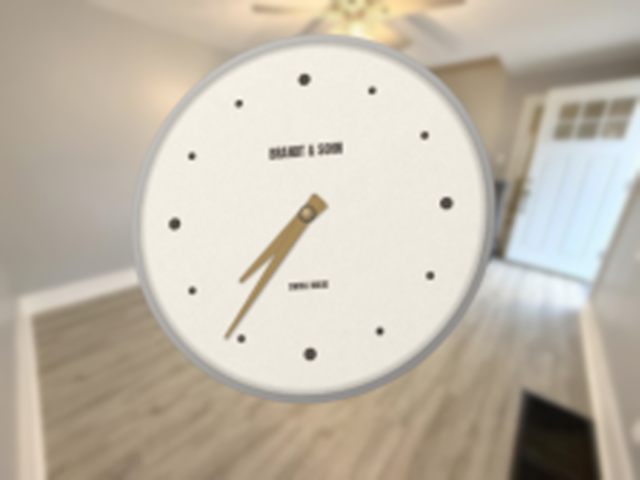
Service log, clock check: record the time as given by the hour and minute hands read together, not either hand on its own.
7:36
